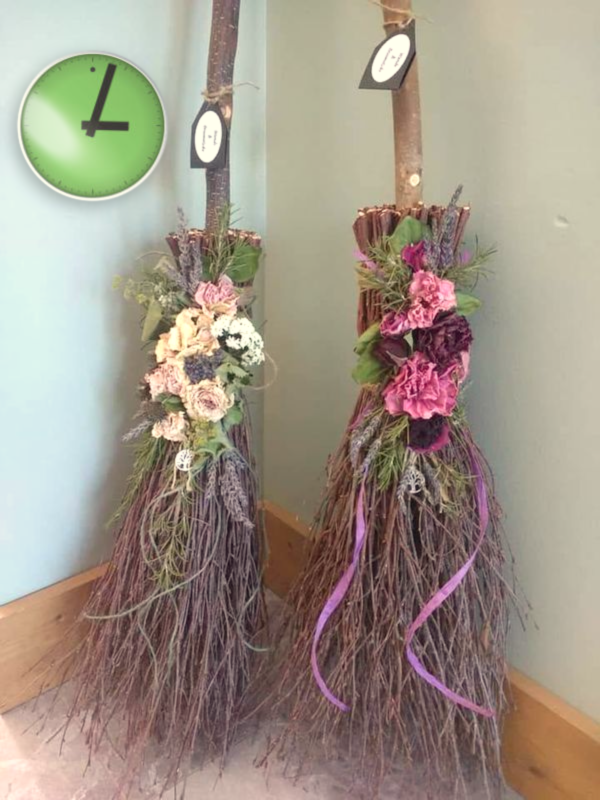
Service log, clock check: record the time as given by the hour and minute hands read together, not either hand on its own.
3:03
